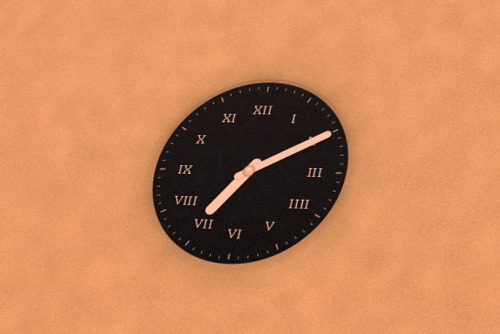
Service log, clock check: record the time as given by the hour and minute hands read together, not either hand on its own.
7:10
